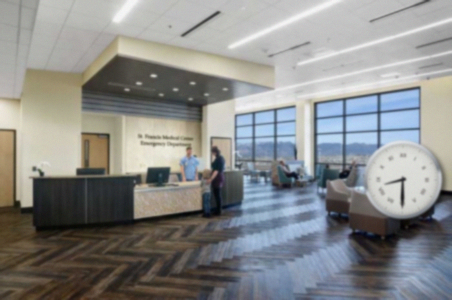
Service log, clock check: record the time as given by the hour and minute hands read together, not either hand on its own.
8:30
